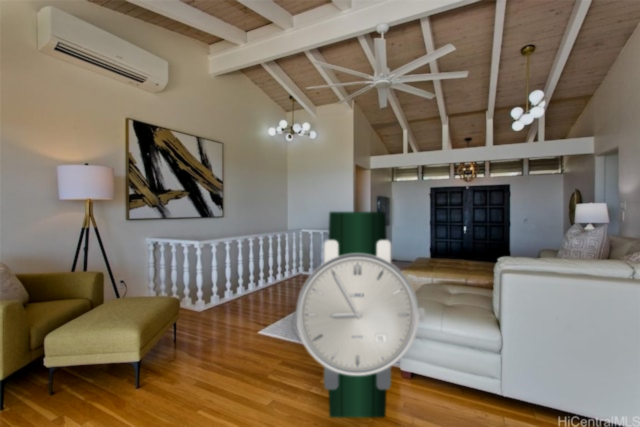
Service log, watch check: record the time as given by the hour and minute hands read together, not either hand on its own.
8:55
